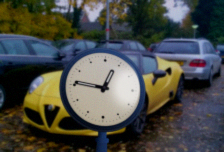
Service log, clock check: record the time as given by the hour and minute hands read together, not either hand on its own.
12:46
